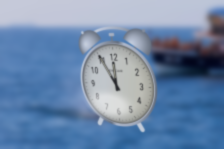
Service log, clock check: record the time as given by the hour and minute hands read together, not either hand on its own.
11:55
